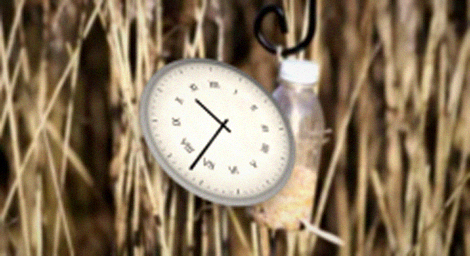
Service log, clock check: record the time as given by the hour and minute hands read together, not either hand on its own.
10:37
